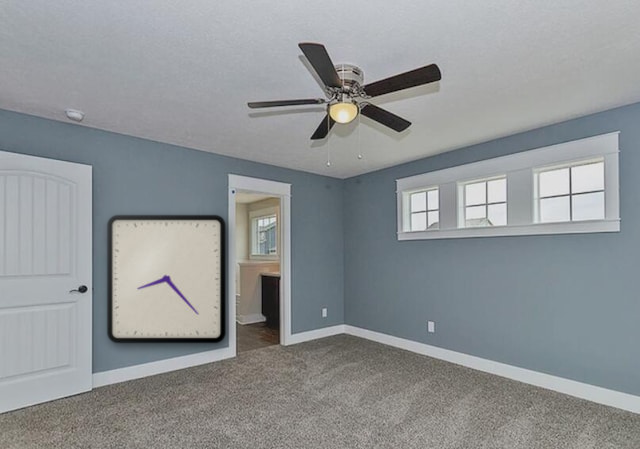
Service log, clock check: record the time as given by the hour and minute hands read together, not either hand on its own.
8:23
